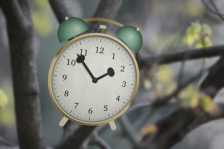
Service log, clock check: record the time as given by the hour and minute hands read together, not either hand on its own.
1:53
